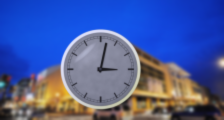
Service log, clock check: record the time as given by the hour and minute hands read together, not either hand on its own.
3:02
